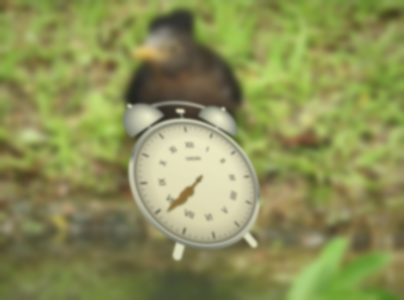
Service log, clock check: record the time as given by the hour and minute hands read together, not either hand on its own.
7:39
